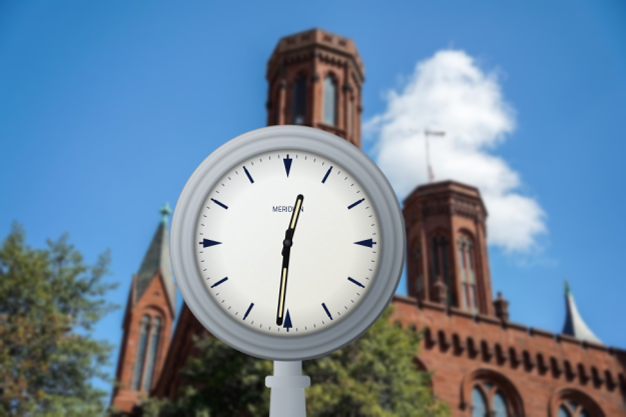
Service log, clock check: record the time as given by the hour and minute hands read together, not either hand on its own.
12:31
